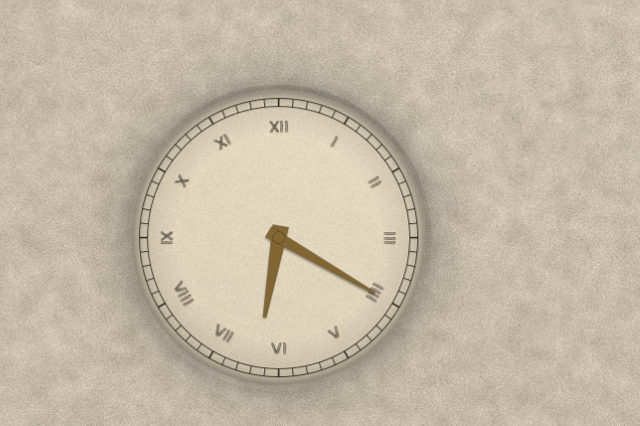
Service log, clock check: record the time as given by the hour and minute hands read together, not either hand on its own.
6:20
